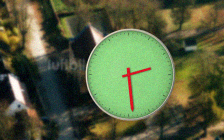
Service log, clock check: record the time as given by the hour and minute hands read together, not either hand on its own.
2:29
